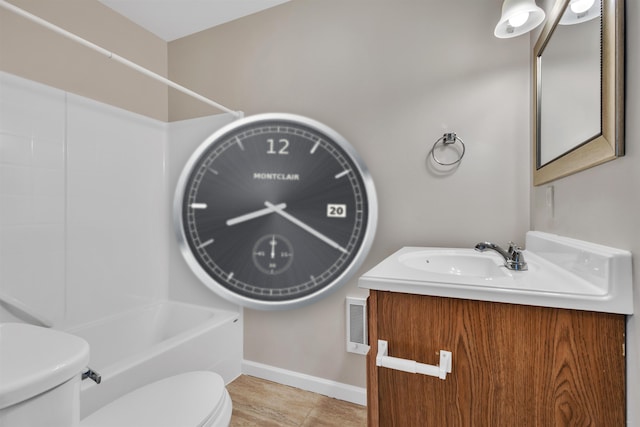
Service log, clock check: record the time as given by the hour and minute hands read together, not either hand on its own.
8:20
